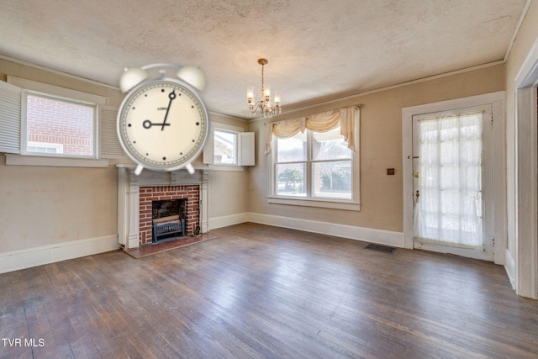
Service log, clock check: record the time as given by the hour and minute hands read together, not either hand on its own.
9:03
